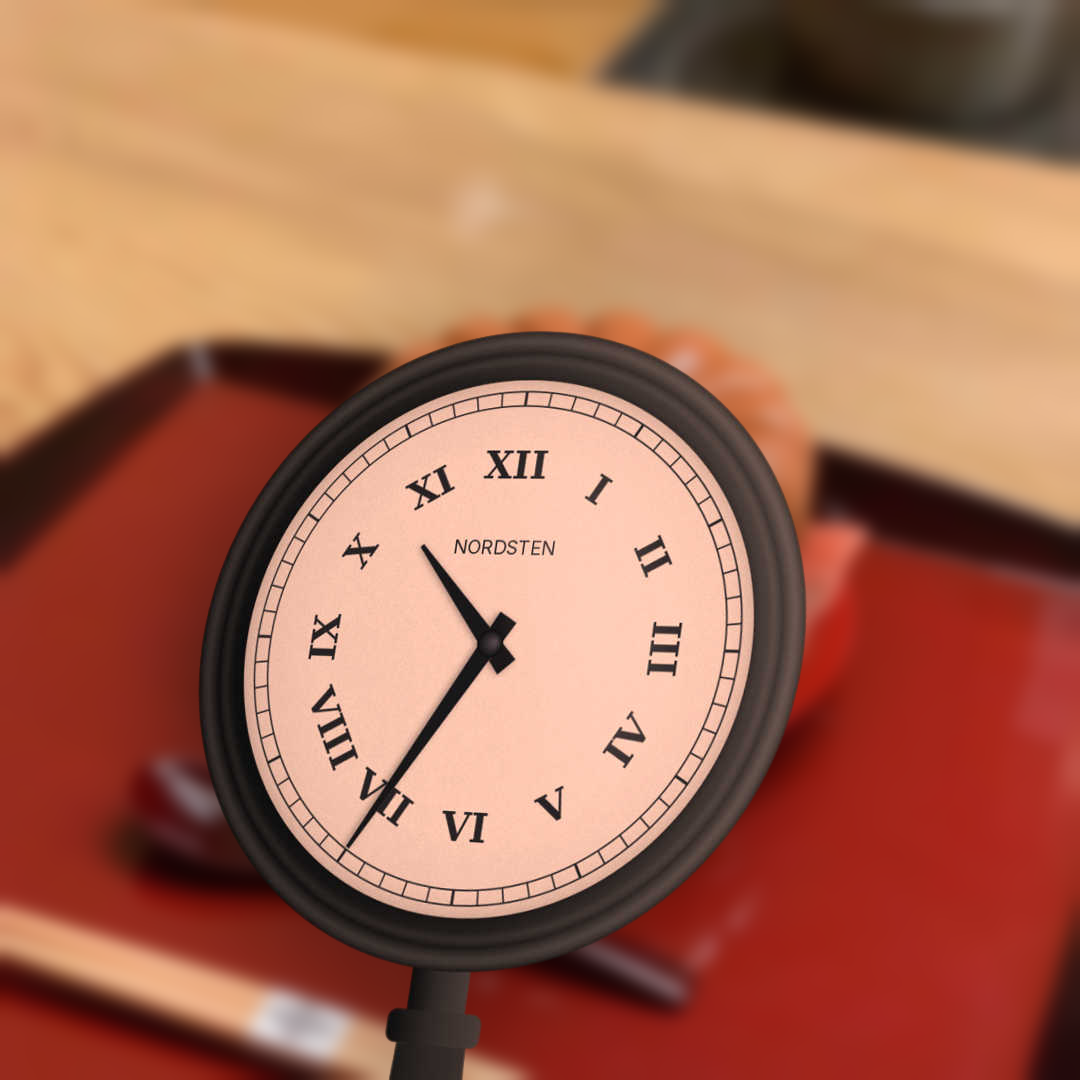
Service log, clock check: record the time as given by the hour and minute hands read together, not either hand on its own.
10:35
